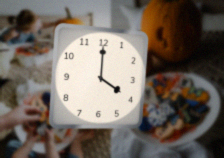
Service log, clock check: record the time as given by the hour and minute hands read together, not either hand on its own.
4:00
